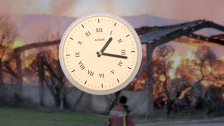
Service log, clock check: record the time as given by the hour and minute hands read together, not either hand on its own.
1:17
